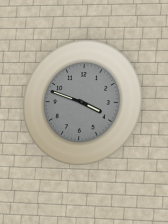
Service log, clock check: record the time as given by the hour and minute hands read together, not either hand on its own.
3:48
